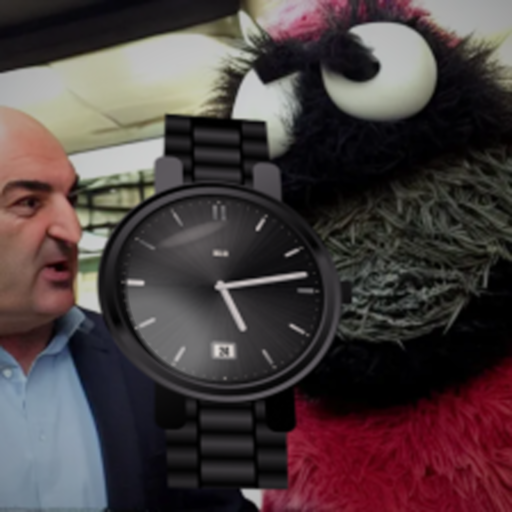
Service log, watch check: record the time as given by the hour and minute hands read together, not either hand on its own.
5:13
